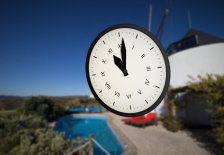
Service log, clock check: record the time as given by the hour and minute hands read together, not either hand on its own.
11:01
